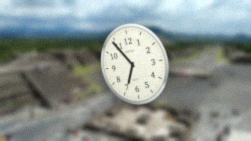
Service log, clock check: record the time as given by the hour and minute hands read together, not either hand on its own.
6:54
